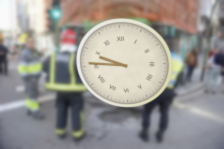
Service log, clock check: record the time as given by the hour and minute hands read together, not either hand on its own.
9:46
